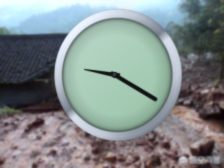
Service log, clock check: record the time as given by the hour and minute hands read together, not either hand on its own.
9:20
